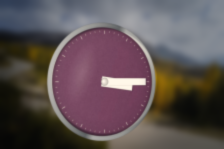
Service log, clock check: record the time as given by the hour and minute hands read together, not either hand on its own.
3:15
